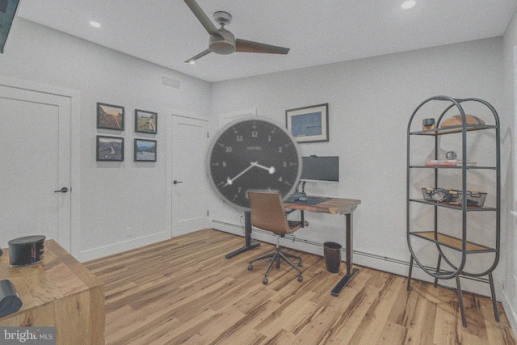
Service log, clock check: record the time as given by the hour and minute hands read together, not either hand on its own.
3:39
